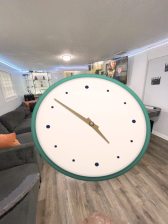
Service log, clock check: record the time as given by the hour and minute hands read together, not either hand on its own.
4:52
